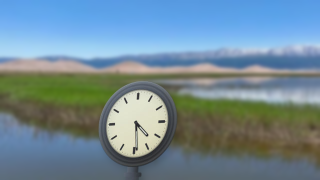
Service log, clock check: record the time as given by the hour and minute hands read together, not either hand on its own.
4:29
